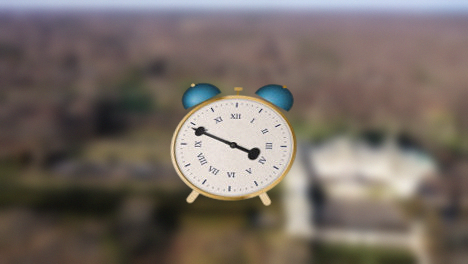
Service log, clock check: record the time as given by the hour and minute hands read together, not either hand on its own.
3:49
